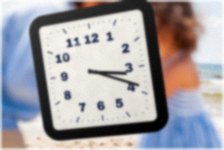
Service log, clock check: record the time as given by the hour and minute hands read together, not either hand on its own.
3:19
